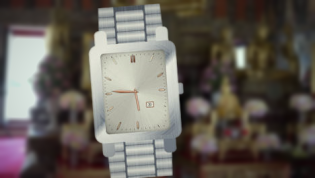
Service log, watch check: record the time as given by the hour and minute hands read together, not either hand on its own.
5:46
